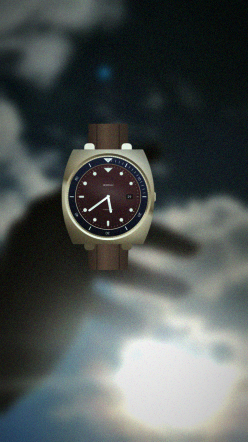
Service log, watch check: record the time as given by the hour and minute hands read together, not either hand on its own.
5:39
